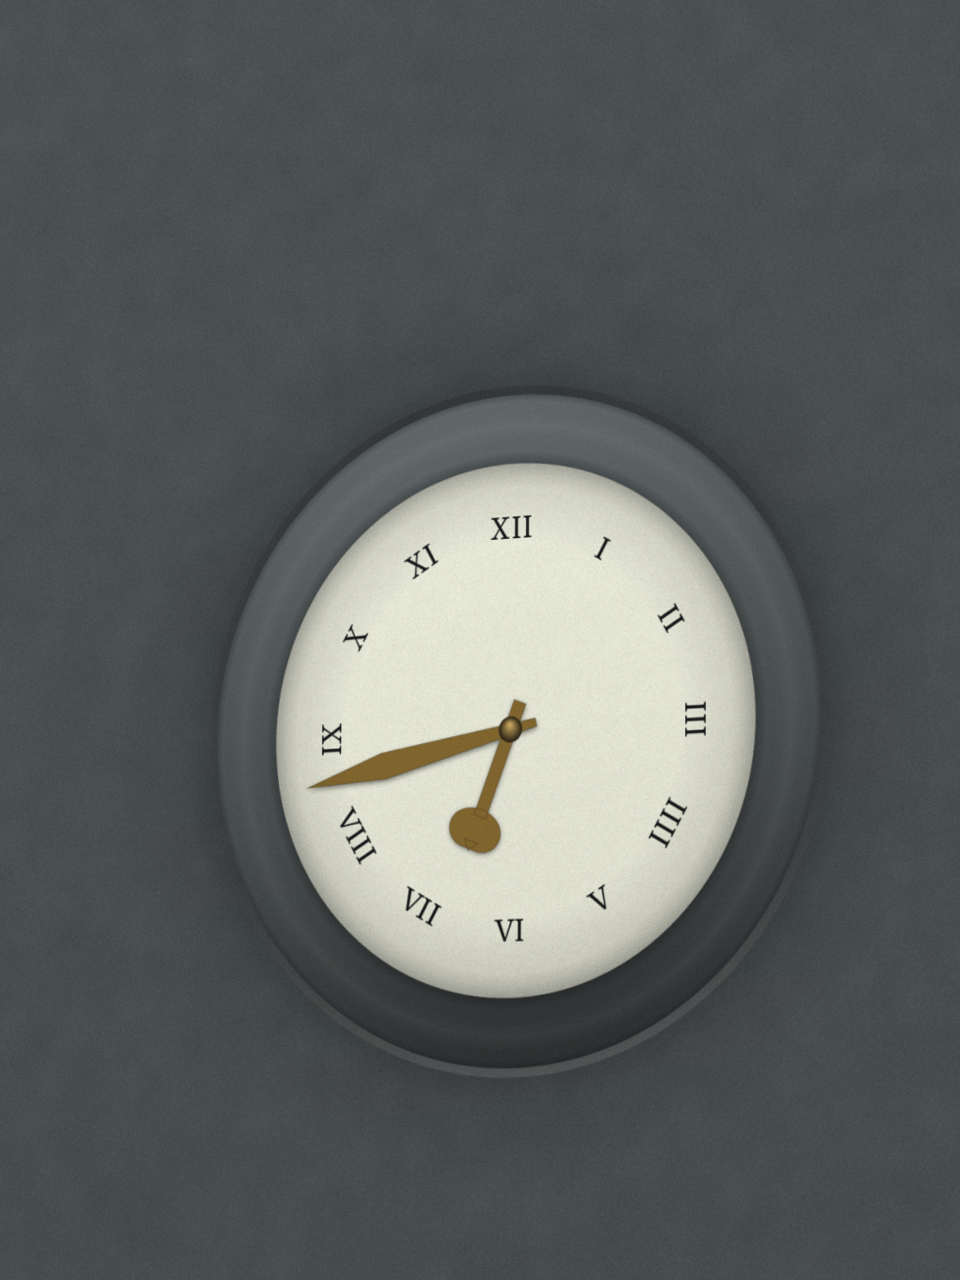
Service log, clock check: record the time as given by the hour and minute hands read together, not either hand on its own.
6:43
